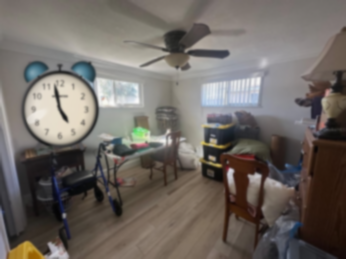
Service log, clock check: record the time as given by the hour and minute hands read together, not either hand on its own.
4:58
